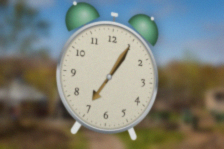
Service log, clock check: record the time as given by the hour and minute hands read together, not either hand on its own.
7:05
